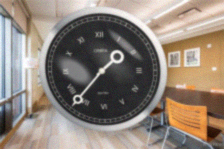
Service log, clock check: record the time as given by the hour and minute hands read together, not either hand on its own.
1:37
